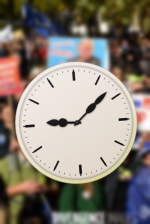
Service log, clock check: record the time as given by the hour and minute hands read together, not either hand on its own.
9:08
